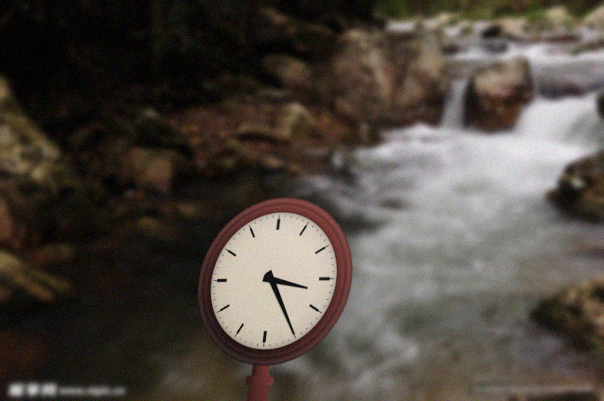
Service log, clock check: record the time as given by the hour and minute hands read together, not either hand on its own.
3:25
